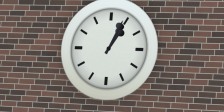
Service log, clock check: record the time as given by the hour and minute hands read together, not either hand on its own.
1:04
